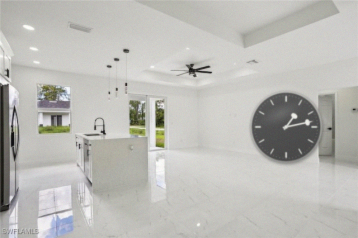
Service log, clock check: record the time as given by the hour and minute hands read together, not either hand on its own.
1:13
